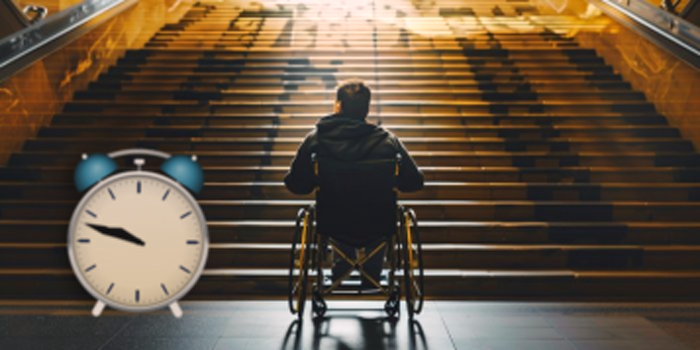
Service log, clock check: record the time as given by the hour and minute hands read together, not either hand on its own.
9:48
